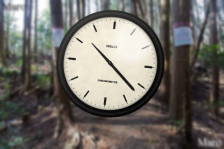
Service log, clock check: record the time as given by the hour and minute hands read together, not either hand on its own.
10:22
